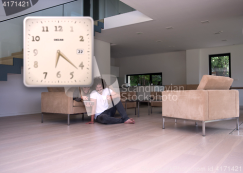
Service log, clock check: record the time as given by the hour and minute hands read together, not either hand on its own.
6:22
